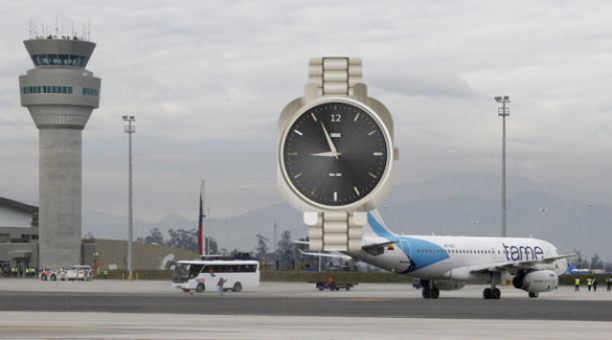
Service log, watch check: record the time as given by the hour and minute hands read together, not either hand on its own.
8:56
